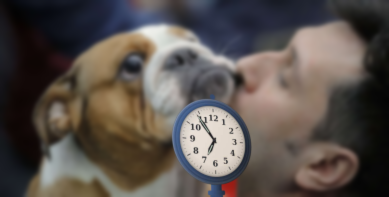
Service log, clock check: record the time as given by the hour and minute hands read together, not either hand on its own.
6:54
